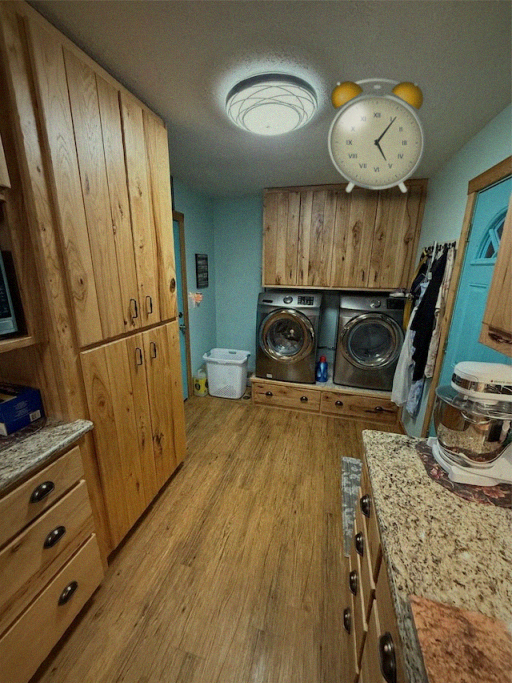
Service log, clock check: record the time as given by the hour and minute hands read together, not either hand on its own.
5:06
